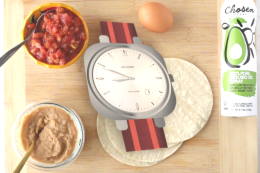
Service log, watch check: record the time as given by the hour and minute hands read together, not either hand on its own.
8:49
